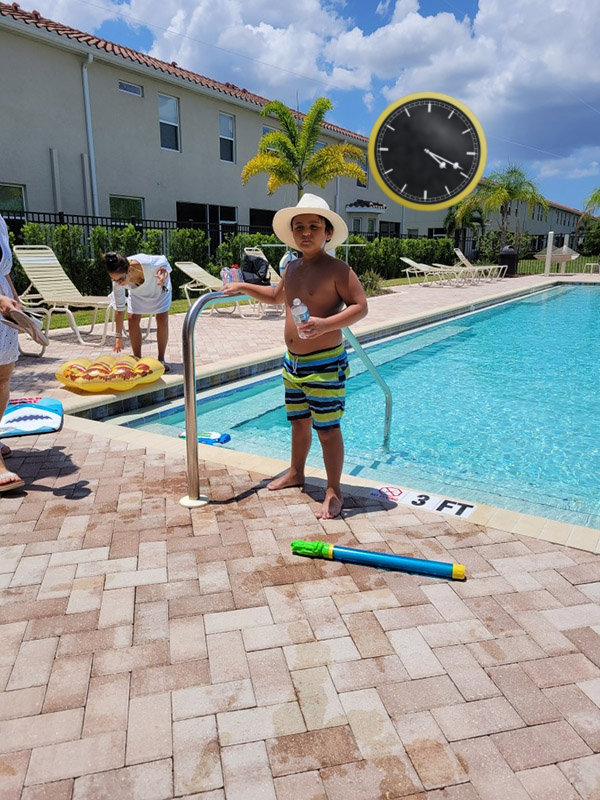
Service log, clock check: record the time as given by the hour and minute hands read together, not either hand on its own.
4:19
